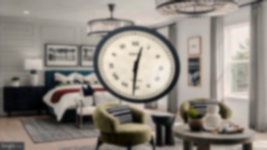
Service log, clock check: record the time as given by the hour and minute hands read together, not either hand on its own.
12:31
